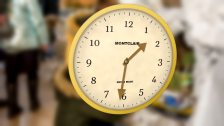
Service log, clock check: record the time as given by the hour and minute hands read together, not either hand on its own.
1:31
